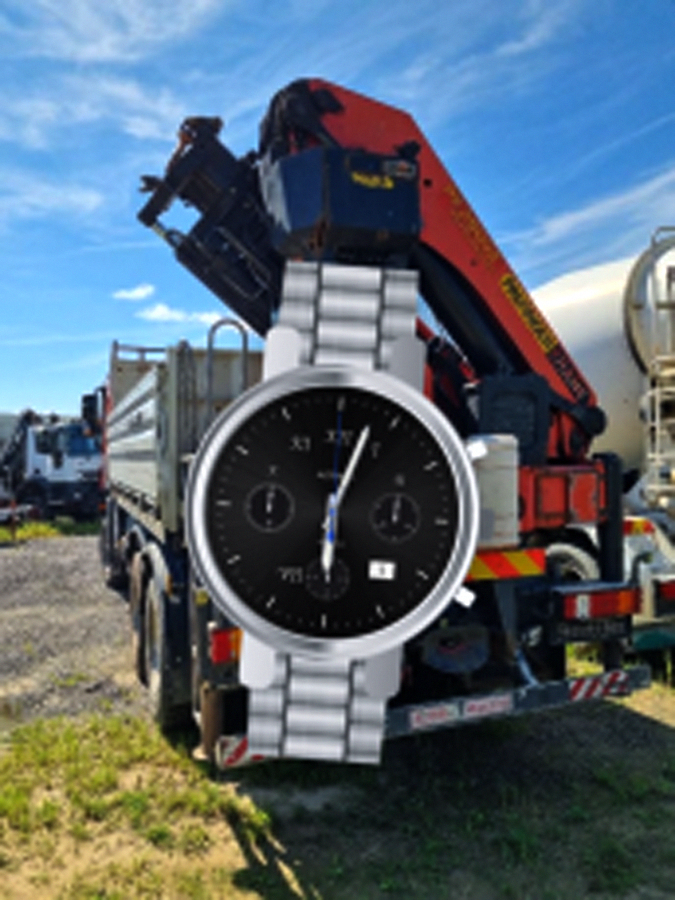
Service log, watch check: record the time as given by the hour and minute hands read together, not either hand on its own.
6:03
